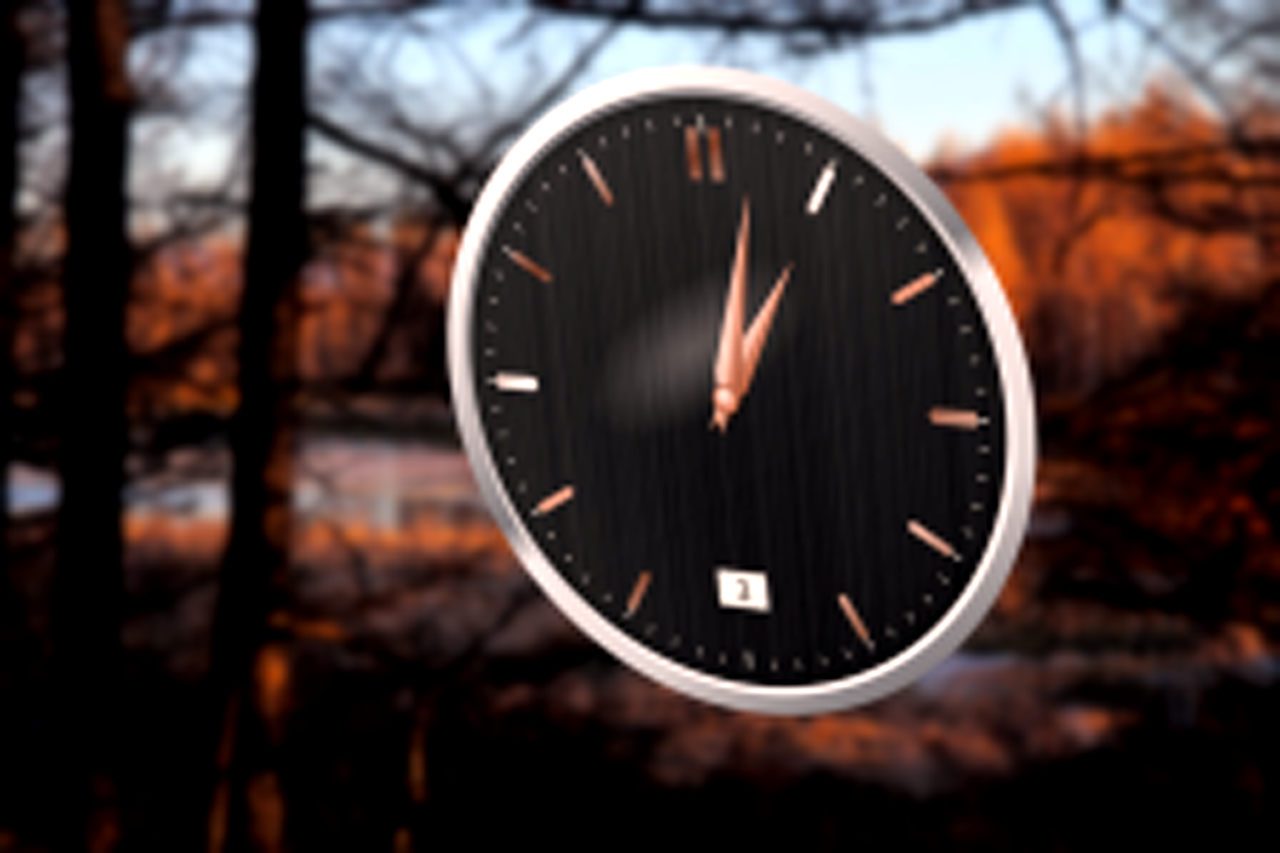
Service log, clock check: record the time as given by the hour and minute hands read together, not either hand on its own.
1:02
